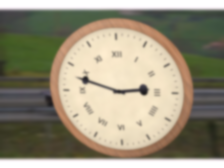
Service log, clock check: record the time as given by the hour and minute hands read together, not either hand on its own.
2:48
